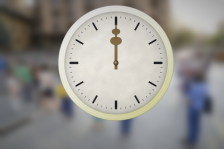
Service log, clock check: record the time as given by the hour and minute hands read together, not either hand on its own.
12:00
